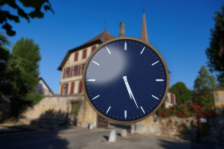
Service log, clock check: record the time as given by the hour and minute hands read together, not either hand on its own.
5:26
